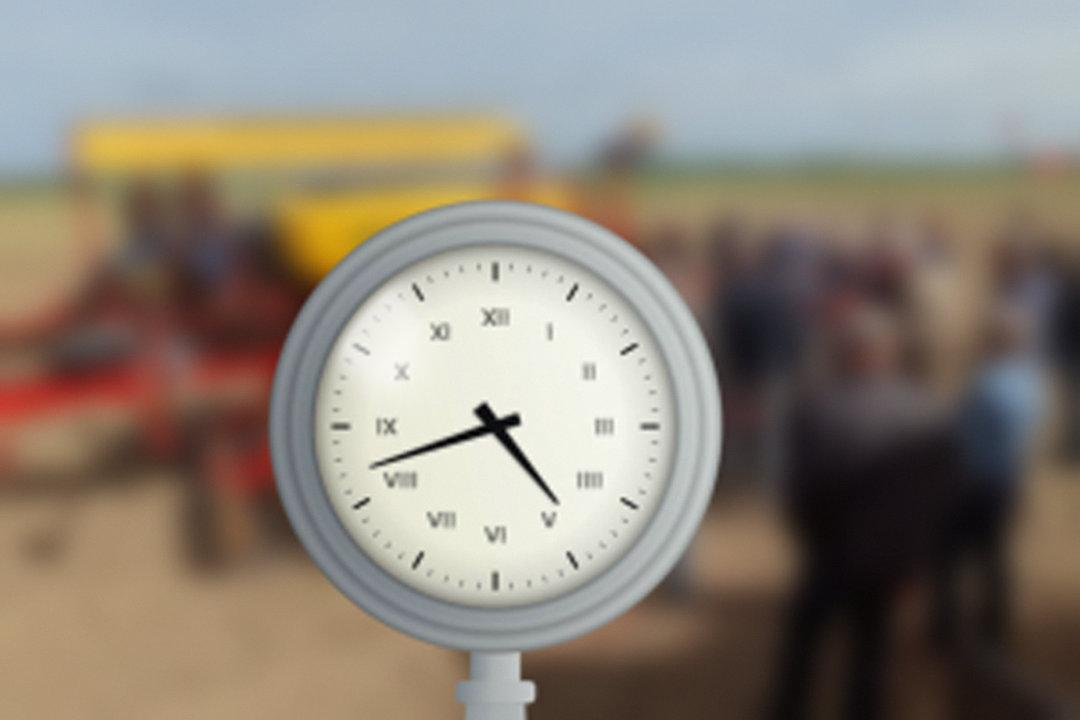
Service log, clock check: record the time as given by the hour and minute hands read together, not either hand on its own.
4:42
